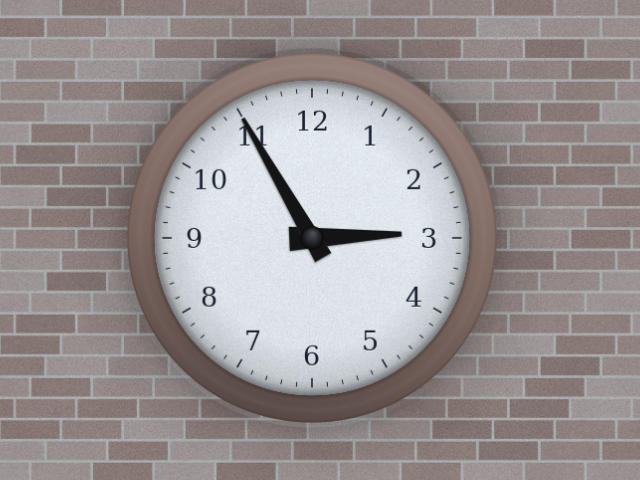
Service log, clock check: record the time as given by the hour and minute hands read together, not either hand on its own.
2:55
